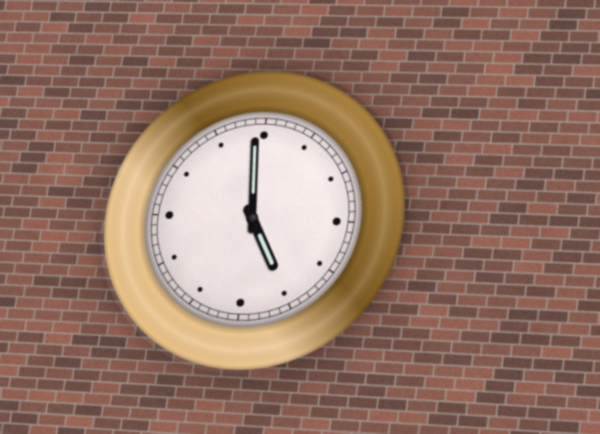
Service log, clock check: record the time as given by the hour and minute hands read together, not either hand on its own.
4:59
